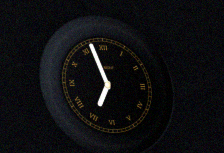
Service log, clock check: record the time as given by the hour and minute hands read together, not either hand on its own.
6:57
